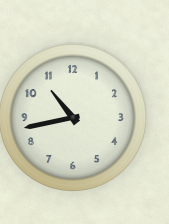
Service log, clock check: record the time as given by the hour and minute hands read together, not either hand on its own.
10:43
